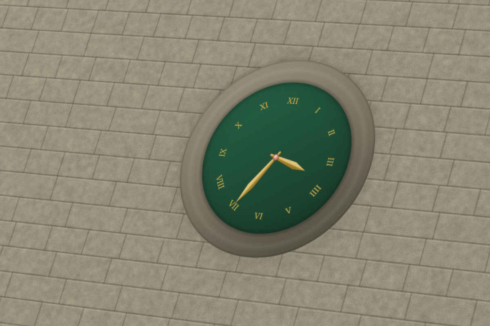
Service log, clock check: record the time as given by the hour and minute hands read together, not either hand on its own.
3:35
